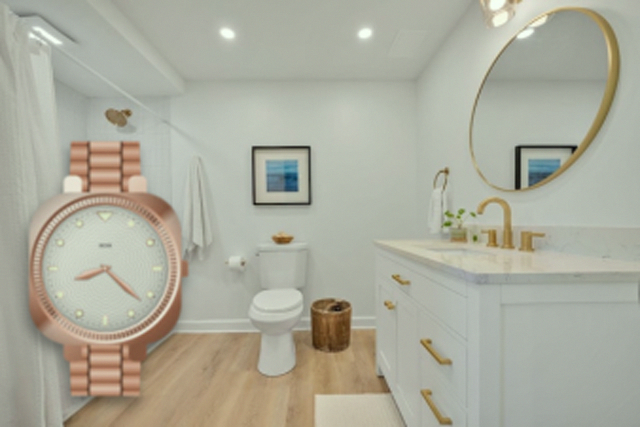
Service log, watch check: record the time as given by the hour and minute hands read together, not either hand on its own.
8:22
